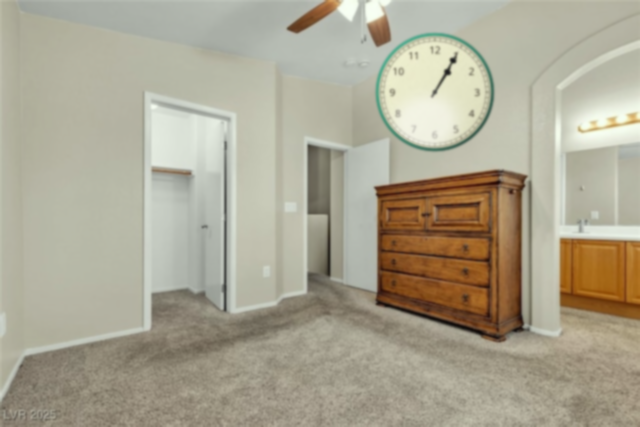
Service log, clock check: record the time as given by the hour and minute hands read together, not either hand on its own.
1:05
